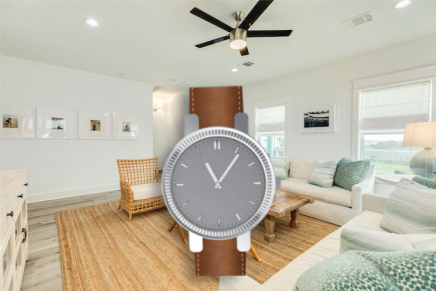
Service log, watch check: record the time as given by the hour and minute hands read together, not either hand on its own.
11:06
